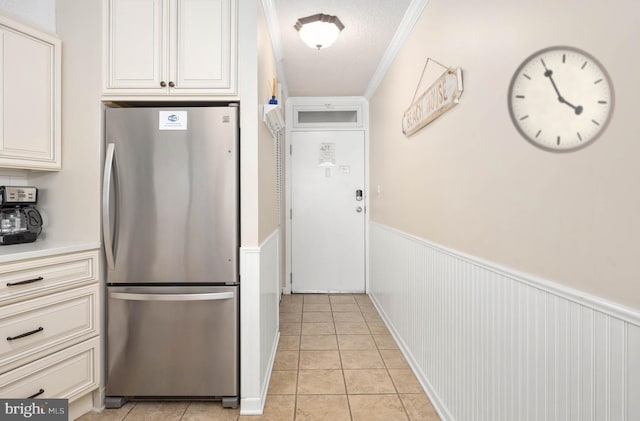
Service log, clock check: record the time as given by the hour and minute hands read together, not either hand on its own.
3:55
